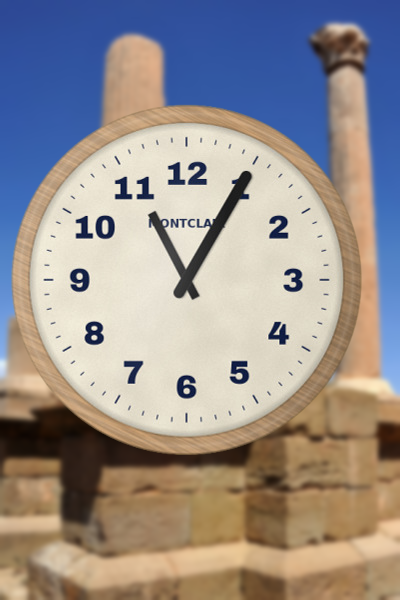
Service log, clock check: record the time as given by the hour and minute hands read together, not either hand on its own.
11:05
